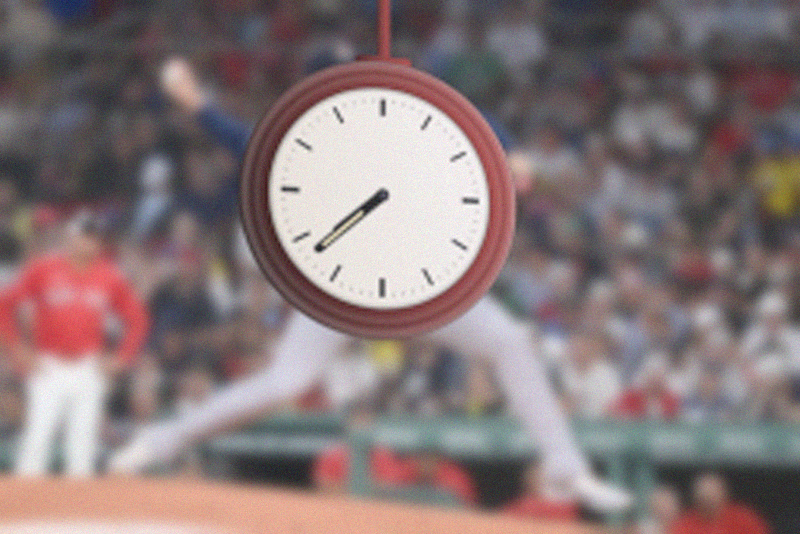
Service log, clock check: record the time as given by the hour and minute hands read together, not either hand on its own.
7:38
